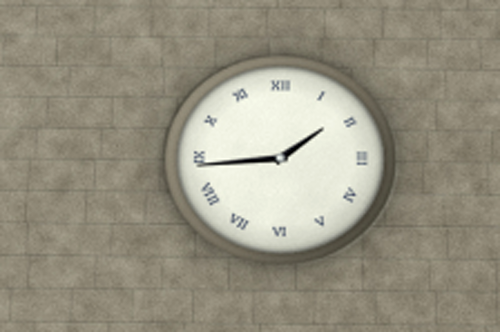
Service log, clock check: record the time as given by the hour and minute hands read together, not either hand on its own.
1:44
